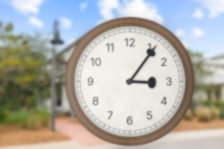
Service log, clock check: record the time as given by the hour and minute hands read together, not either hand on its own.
3:06
